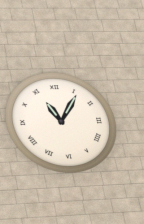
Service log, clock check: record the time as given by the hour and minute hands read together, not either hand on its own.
11:06
